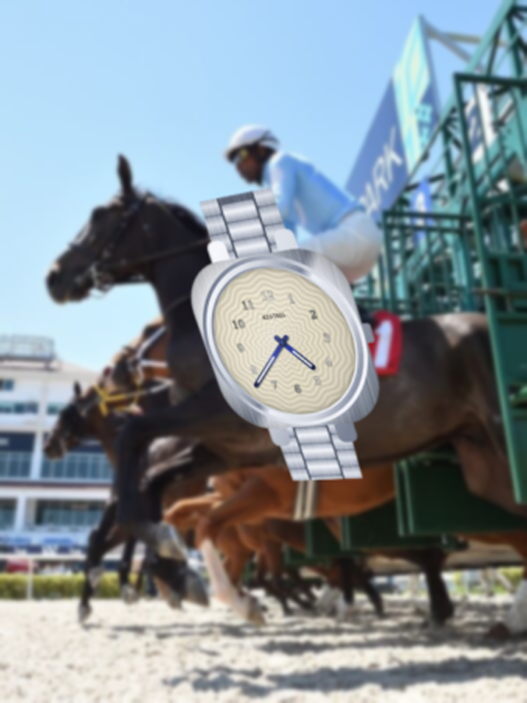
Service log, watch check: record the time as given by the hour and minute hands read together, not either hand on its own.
4:38
